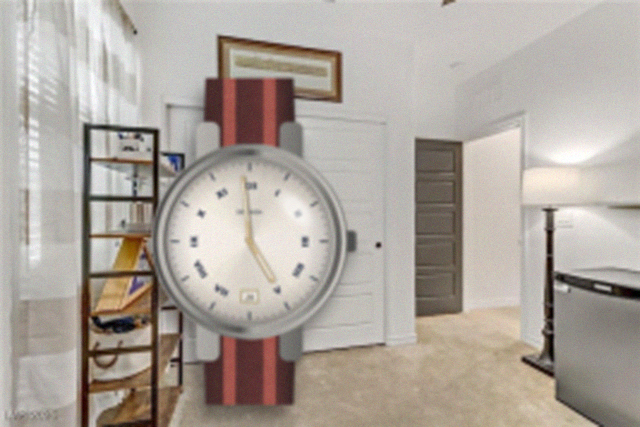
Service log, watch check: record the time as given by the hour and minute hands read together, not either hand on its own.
4:59
